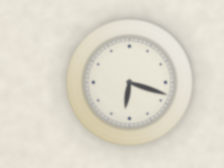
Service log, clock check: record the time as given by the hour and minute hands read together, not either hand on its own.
6:18
